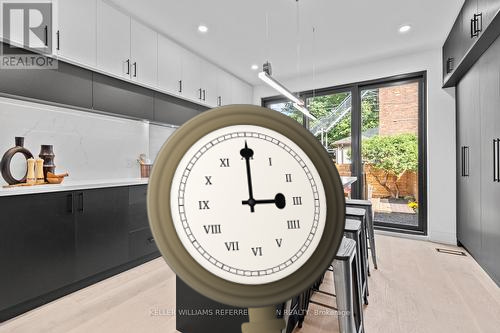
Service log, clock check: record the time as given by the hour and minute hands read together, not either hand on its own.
3:00
